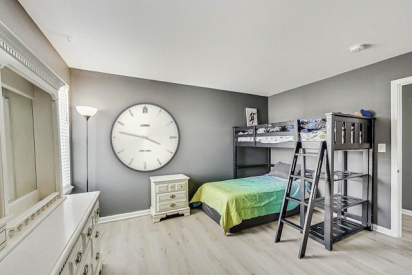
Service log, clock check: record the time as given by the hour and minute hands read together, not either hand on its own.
3:47
